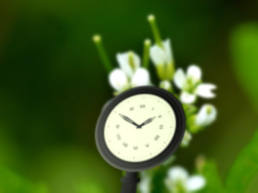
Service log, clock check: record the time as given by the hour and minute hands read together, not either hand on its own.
1:50
